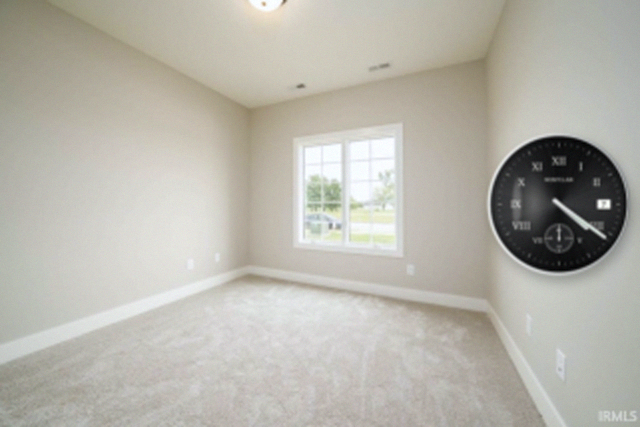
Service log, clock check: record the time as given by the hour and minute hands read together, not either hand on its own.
4:21
